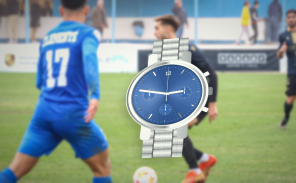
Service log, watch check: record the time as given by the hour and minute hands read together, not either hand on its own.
2:47
